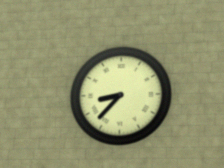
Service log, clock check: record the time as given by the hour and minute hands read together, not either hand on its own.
8:37
